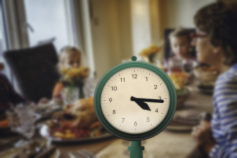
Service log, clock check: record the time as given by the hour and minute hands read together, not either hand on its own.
4:16
